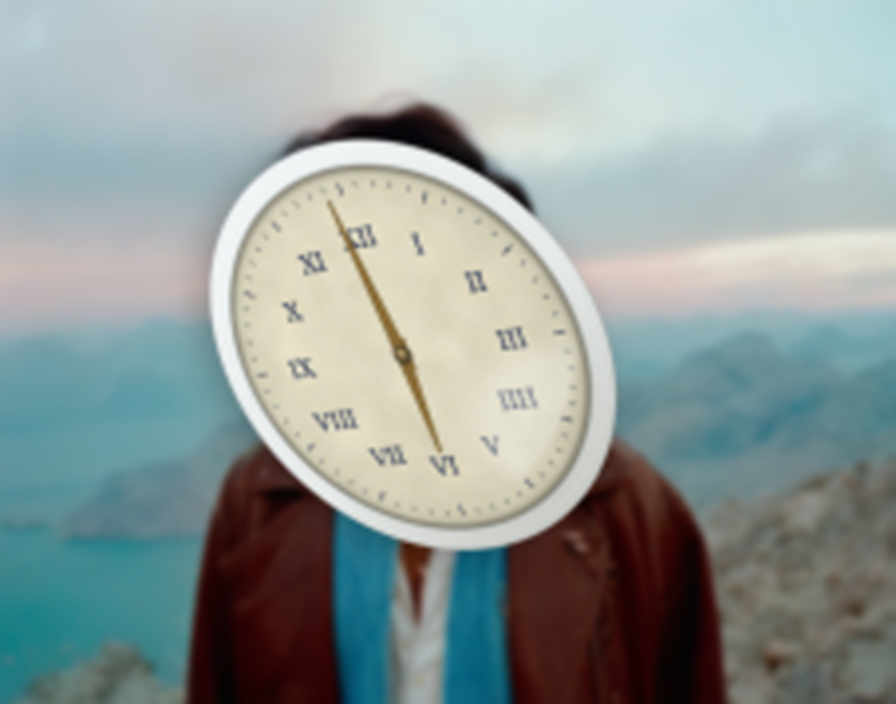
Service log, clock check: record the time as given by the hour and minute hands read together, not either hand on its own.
5:59
